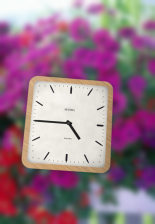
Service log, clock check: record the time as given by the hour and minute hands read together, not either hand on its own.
4:45
